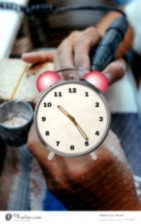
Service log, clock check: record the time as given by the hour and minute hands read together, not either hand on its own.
10:24
